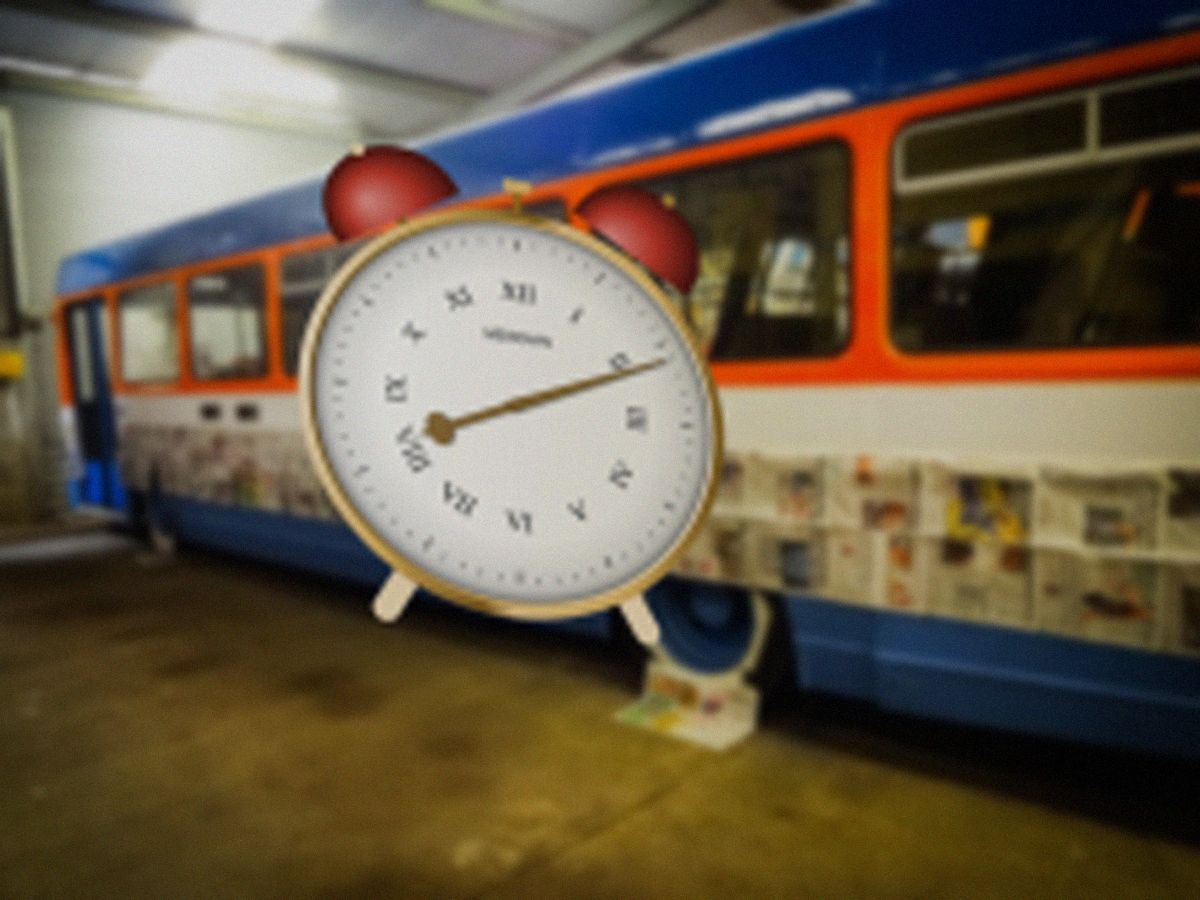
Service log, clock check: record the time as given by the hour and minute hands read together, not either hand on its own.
8:11
